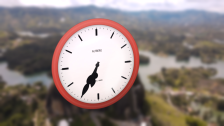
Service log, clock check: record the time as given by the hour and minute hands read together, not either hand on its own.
6:35
